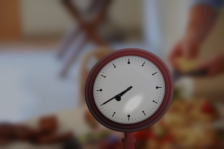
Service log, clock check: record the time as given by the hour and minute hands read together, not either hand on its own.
7:40
